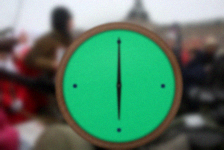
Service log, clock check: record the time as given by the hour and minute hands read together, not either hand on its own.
6:00
